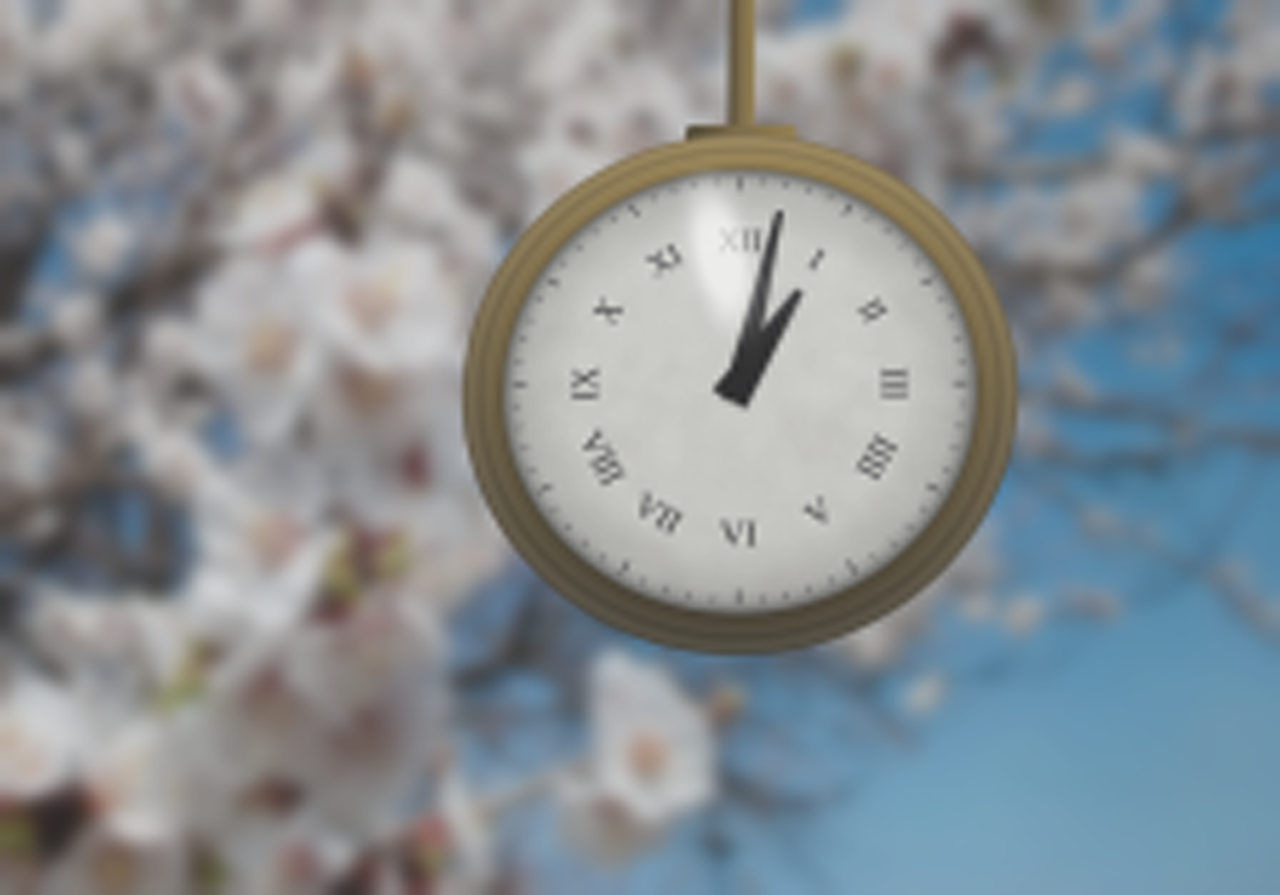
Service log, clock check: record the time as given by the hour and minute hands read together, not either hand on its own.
1:02
